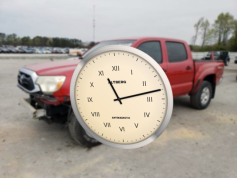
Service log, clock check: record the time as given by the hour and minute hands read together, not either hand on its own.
11:13
